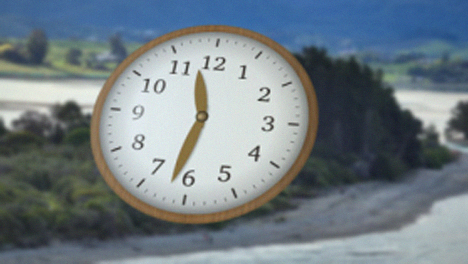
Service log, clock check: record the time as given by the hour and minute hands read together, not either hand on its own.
11:32
